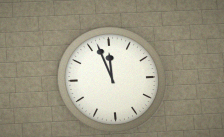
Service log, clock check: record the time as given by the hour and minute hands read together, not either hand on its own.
11:57
